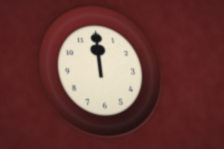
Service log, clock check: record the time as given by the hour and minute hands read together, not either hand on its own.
12:00
